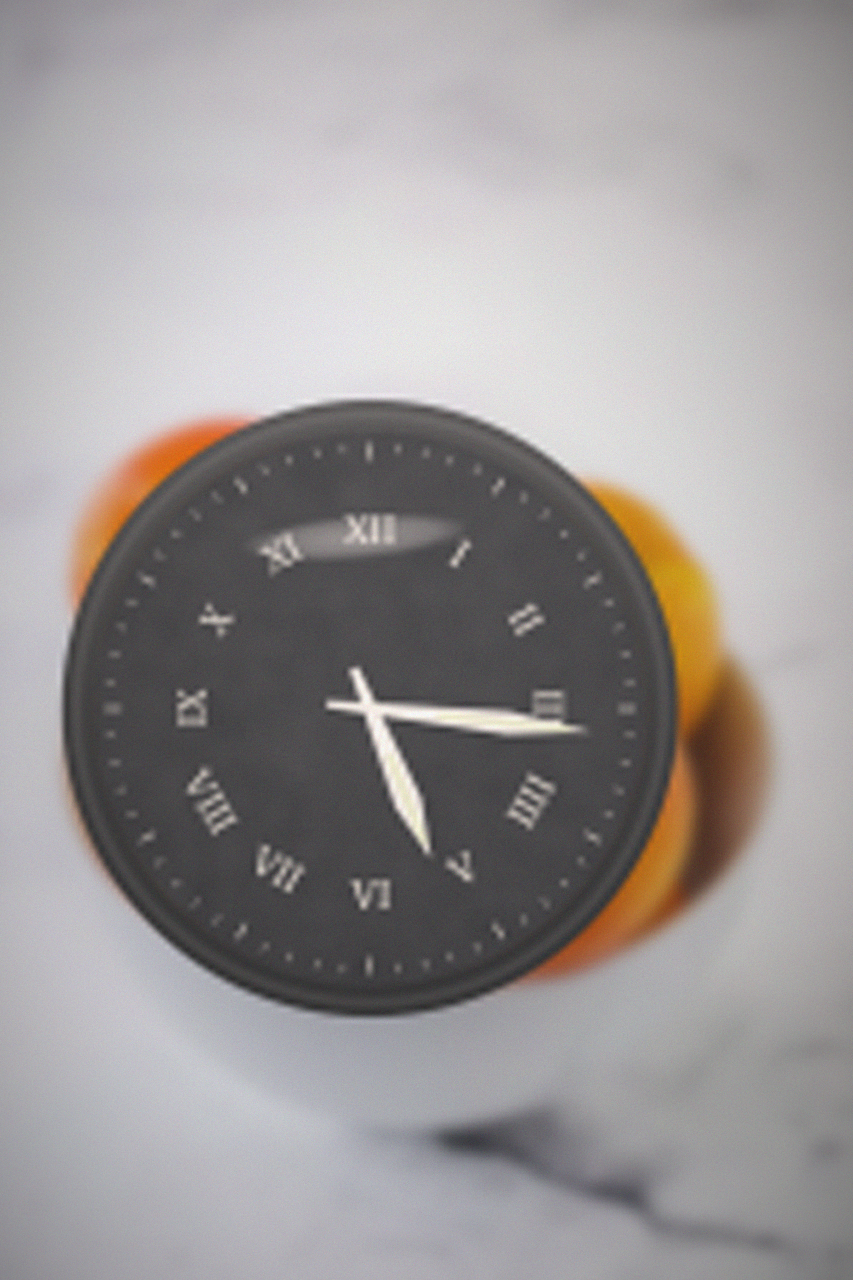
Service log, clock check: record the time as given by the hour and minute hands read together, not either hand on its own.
5:16
